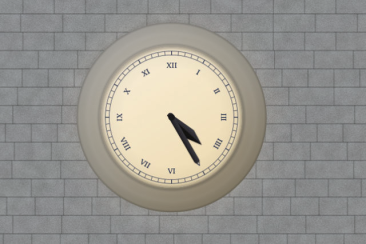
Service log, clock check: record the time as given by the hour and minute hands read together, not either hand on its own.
4:25
